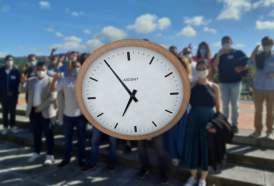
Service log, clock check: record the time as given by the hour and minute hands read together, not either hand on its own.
6:55
